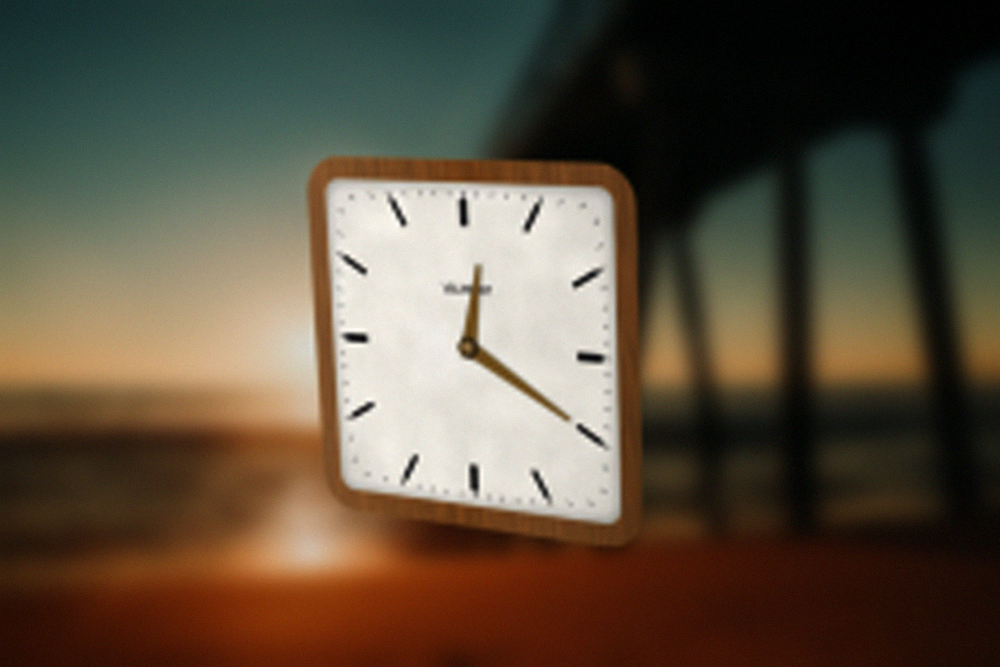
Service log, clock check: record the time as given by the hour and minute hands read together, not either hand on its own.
12:20
